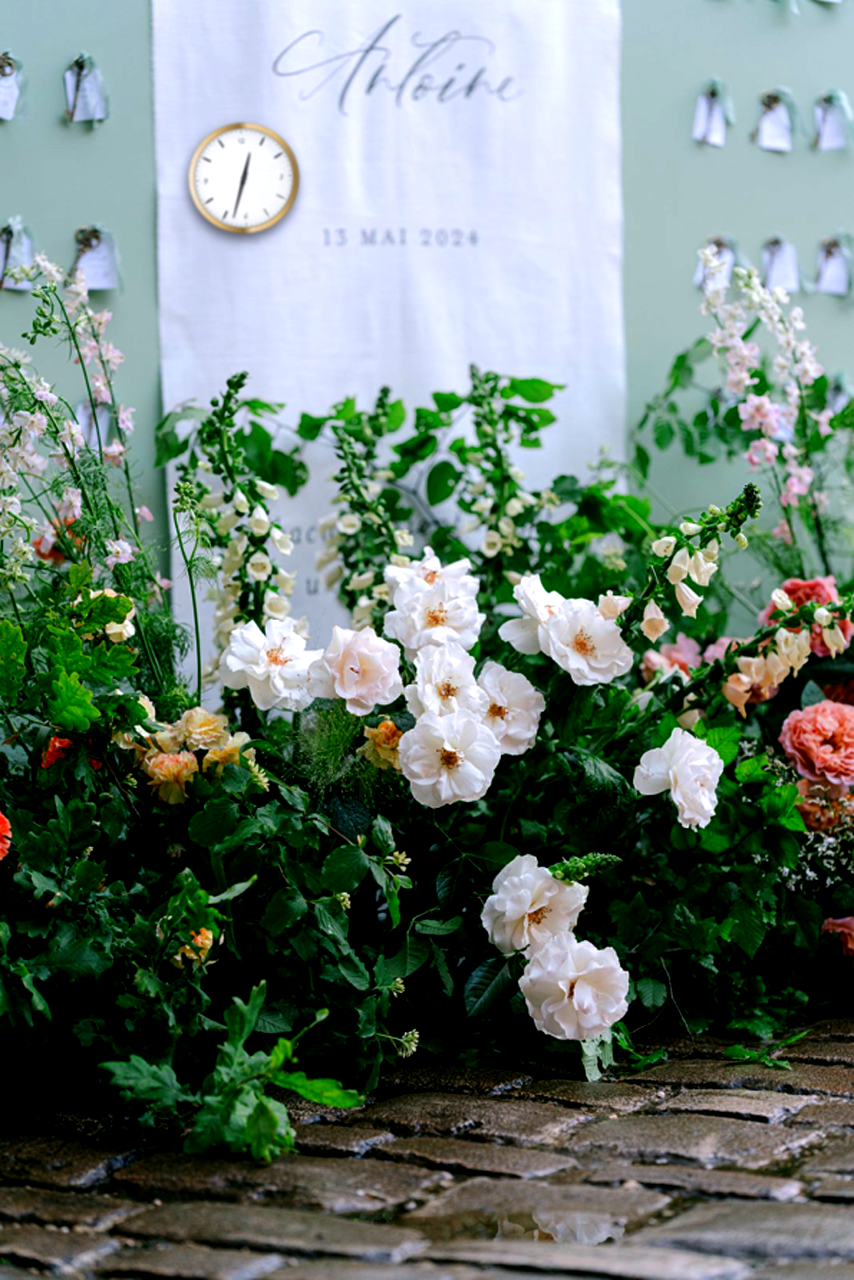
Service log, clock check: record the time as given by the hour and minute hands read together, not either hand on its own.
12:33
